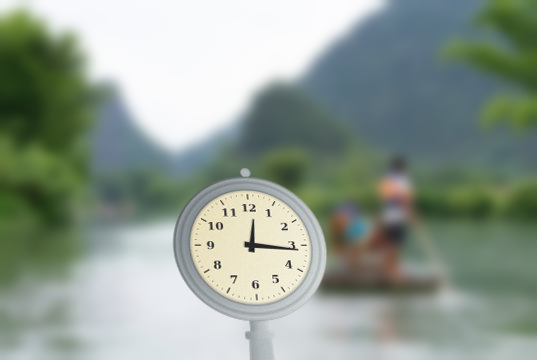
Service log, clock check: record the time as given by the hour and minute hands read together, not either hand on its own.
12:16
